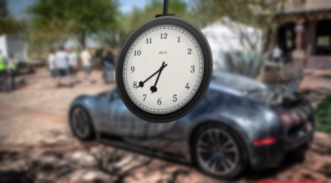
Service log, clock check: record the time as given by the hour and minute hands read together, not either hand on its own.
6:39
